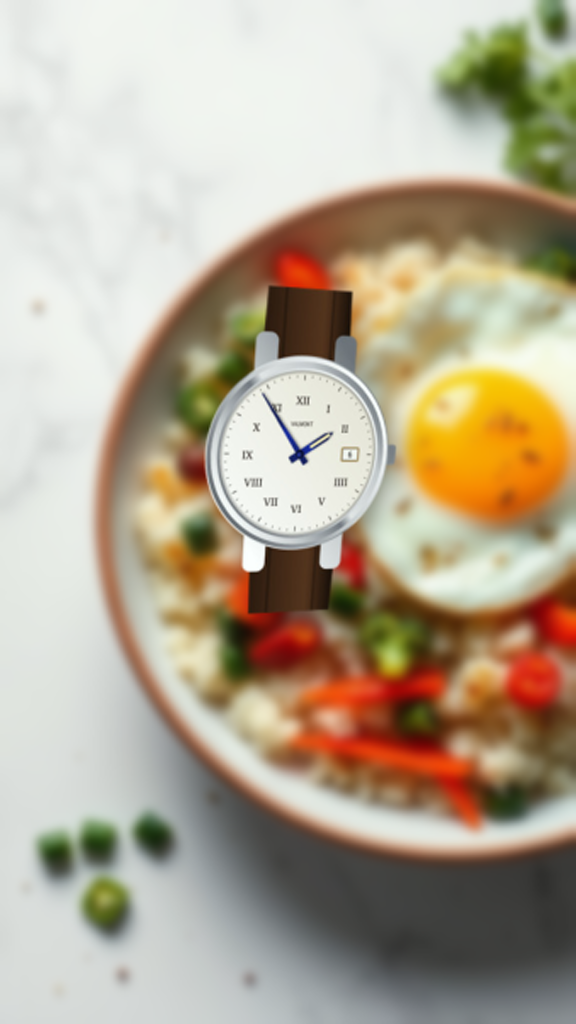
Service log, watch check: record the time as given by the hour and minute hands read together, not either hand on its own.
1:54
